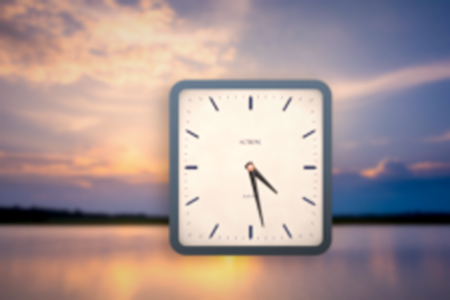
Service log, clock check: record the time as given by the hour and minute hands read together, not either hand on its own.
4:28
